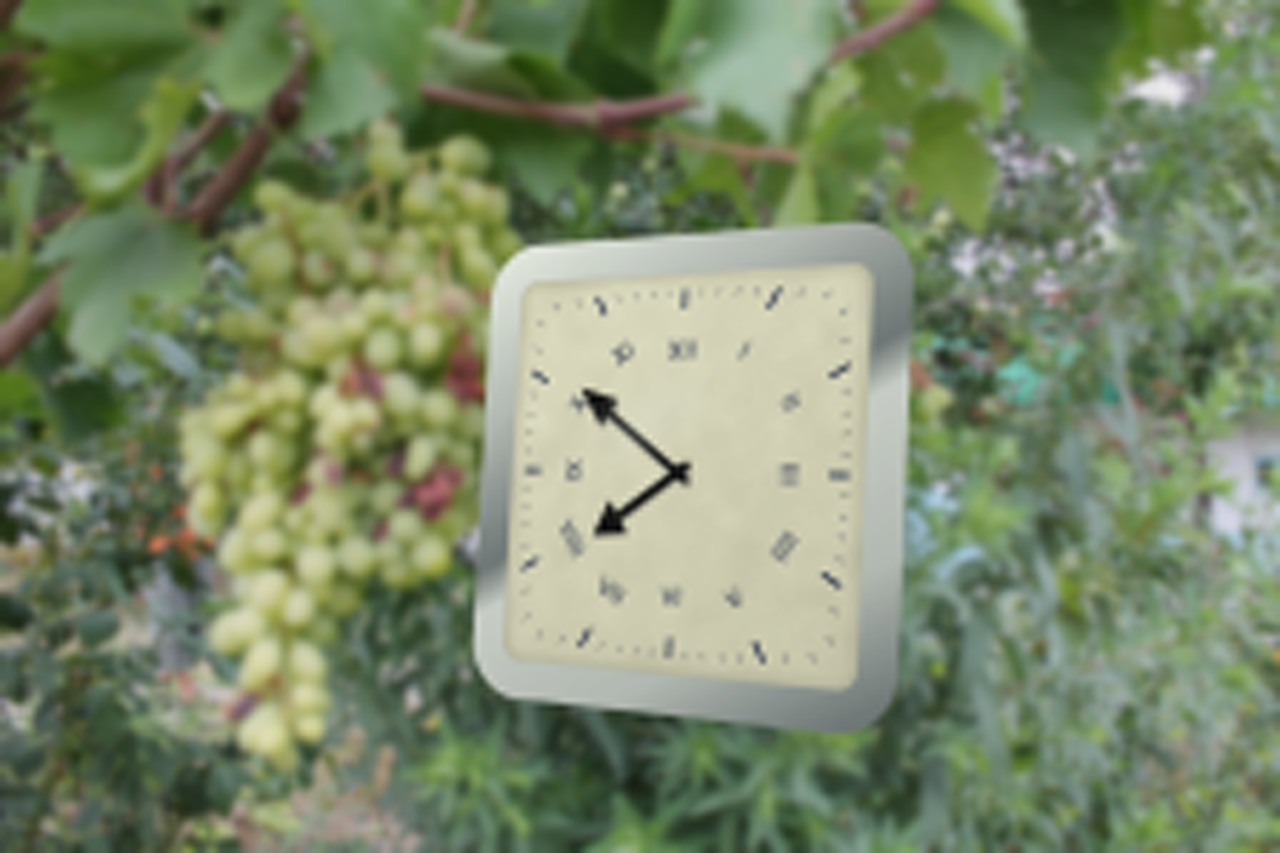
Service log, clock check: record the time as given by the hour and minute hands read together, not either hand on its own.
7:51
